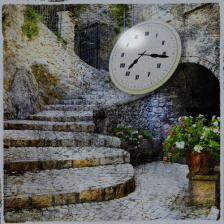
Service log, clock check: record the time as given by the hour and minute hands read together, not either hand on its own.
7:16
